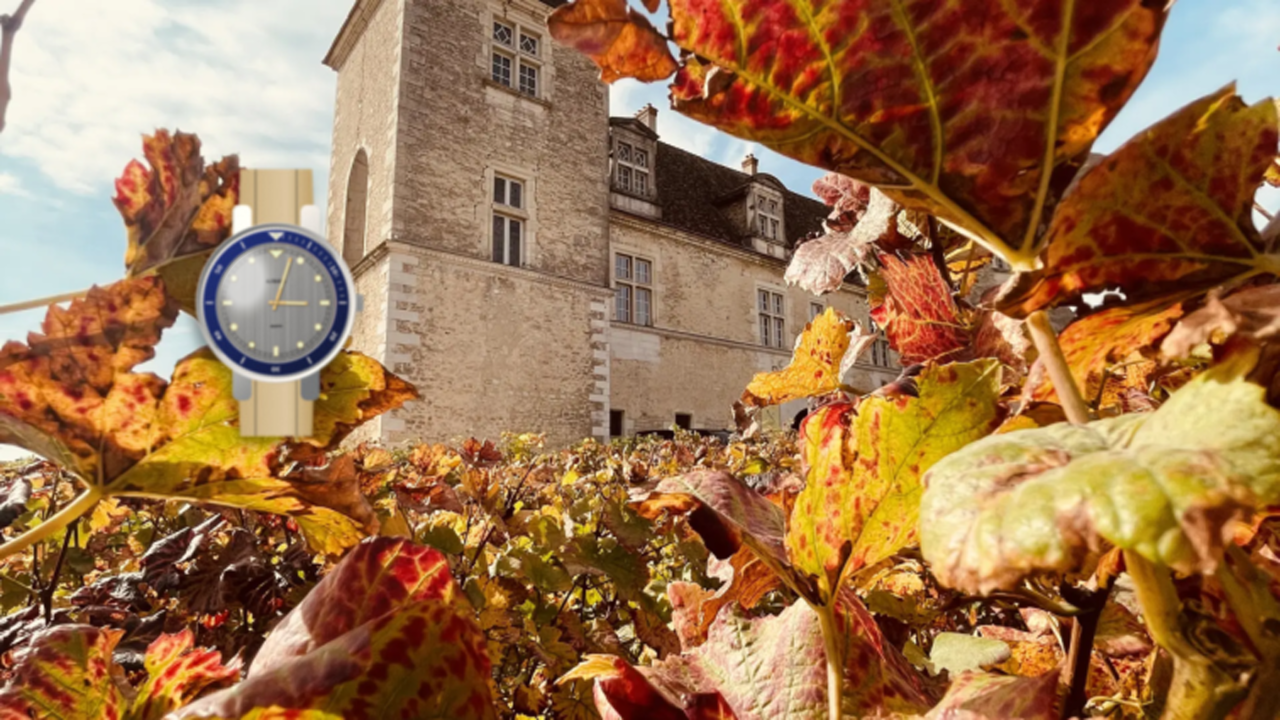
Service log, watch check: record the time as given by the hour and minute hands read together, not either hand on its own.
3:03
